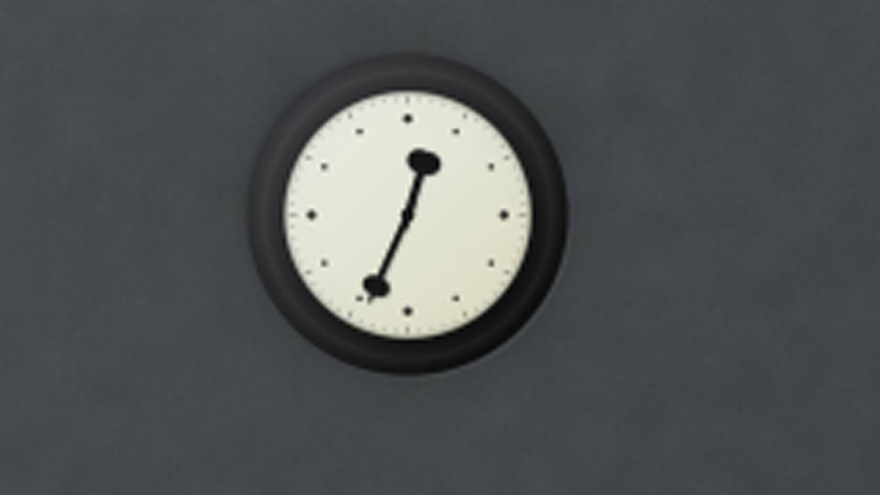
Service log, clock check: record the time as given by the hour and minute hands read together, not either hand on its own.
12:34
